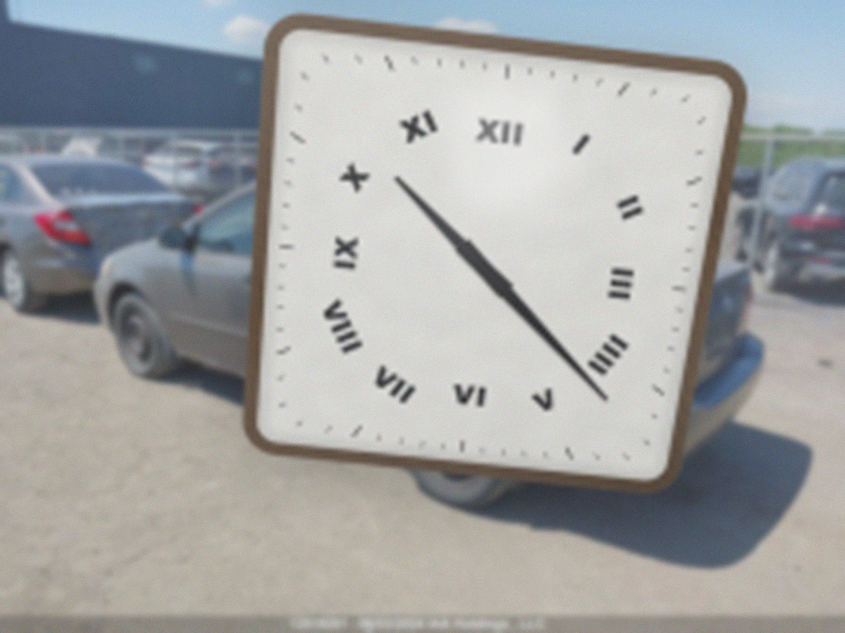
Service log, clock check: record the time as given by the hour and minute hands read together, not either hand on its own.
10:22
